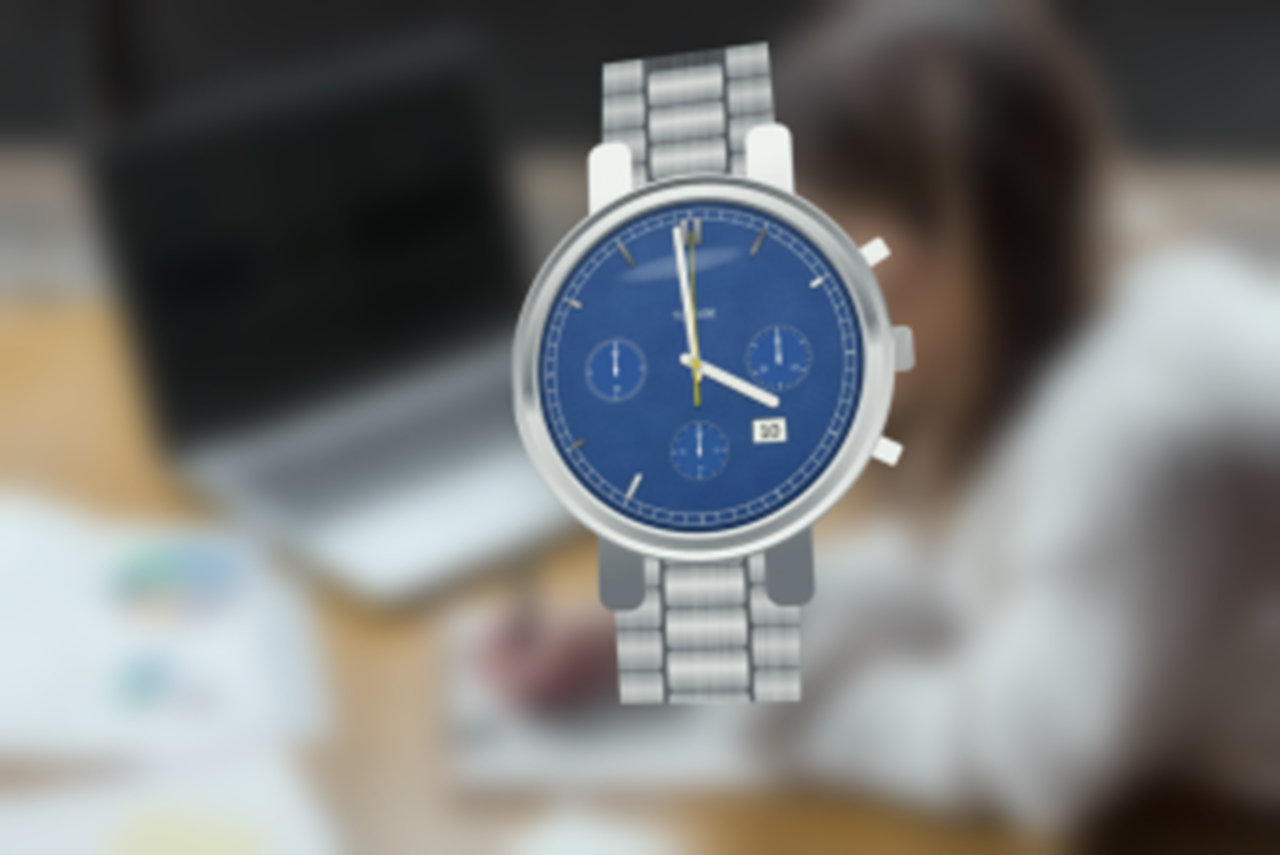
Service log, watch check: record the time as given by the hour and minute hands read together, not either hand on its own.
3:59
